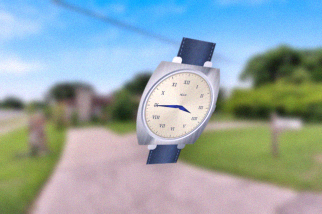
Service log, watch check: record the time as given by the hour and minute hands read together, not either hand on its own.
3:45
